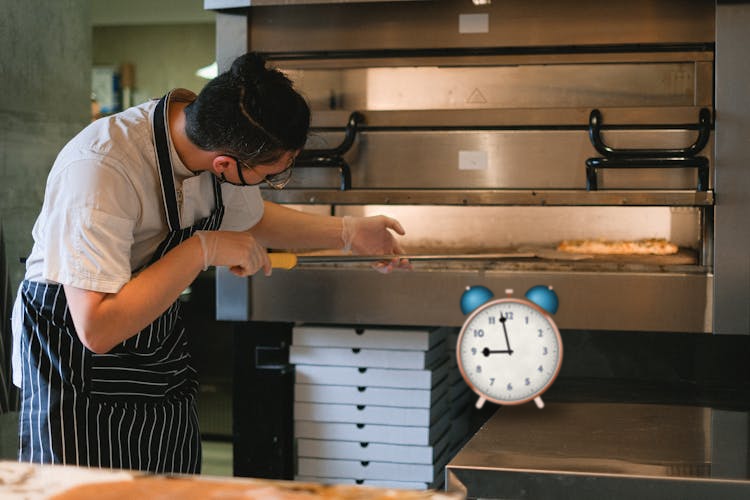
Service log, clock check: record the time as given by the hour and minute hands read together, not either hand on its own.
8:58
